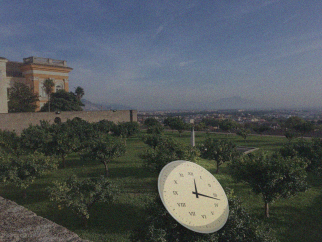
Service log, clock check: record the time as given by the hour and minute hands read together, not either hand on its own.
12:17
